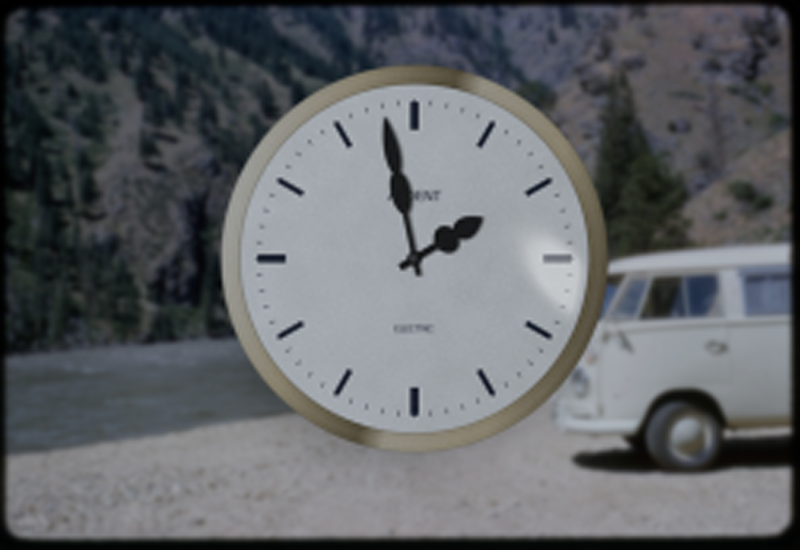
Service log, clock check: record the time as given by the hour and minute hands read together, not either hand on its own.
1:58
